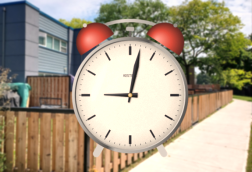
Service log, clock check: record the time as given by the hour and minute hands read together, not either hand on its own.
9:02
